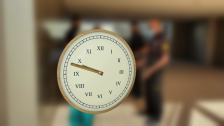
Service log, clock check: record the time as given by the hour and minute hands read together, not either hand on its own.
9:48
